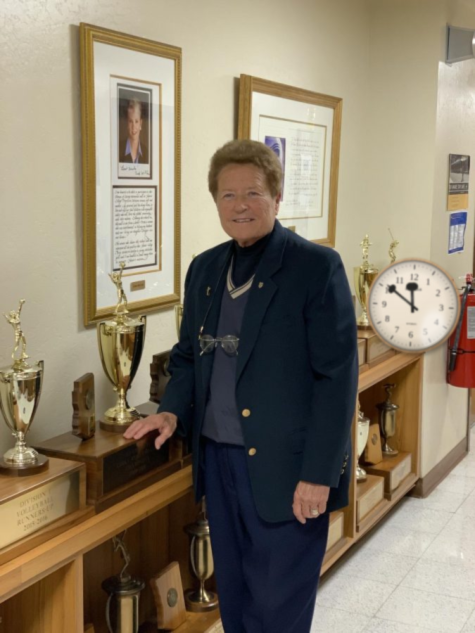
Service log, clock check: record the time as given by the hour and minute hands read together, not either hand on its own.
11:51
